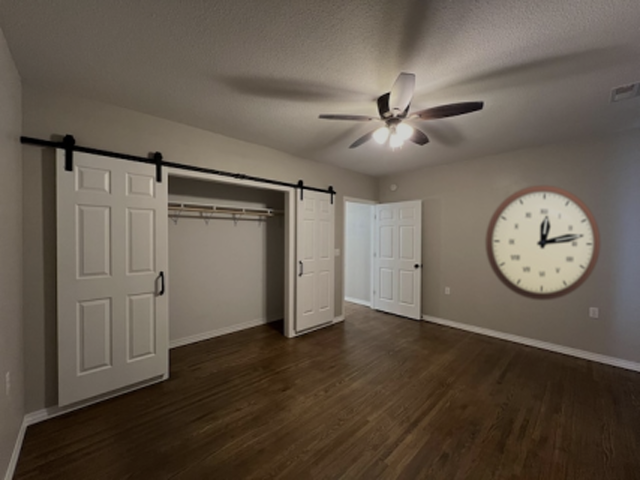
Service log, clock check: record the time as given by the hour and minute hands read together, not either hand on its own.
12:13
